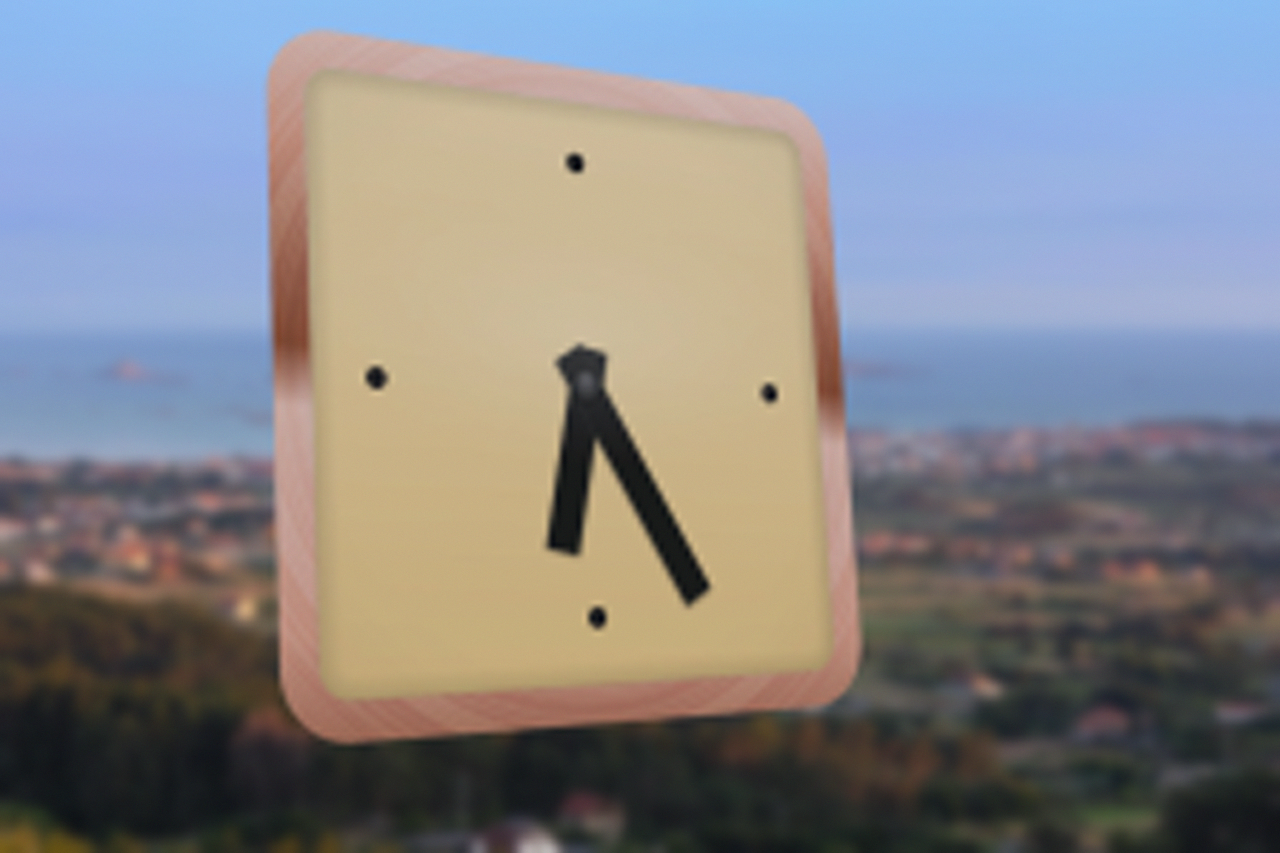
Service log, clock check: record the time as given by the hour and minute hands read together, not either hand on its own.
6:25
